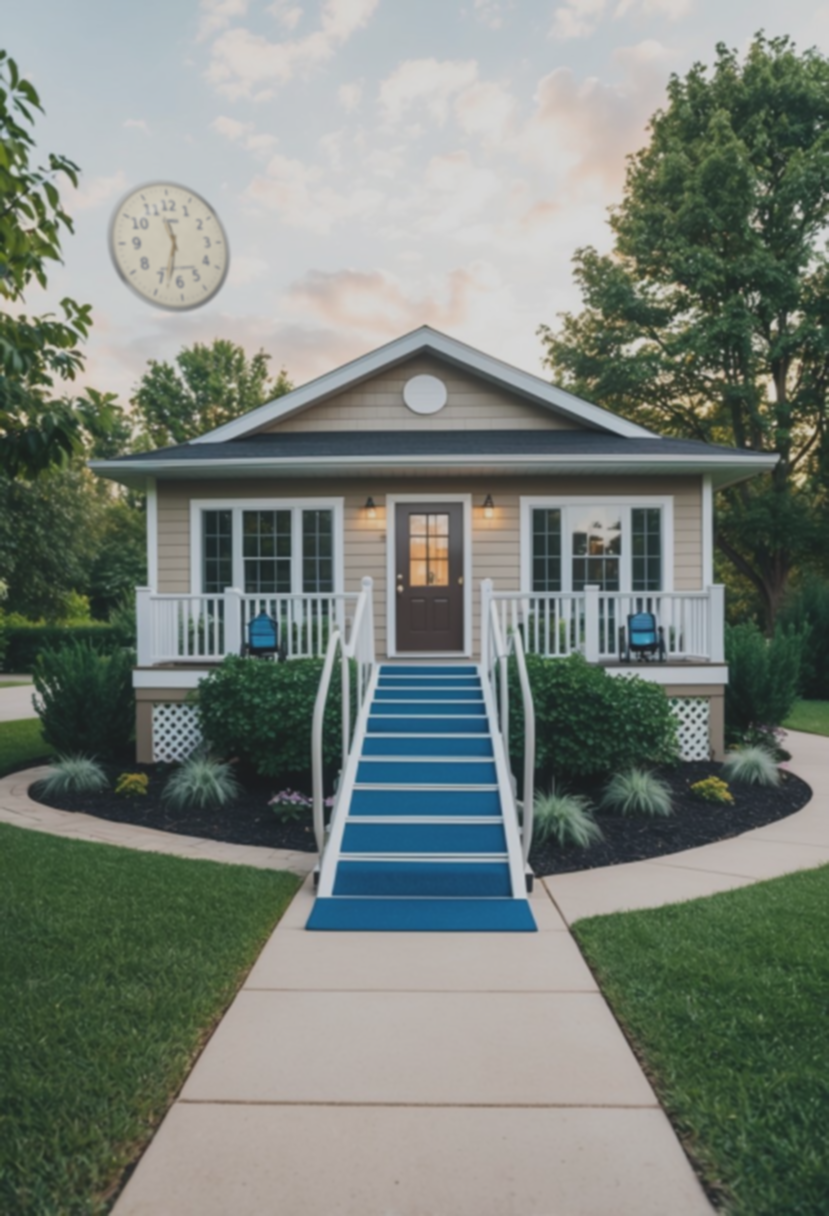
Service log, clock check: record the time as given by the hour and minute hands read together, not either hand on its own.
11:33
